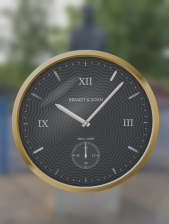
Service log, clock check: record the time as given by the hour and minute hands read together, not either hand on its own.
10:07
